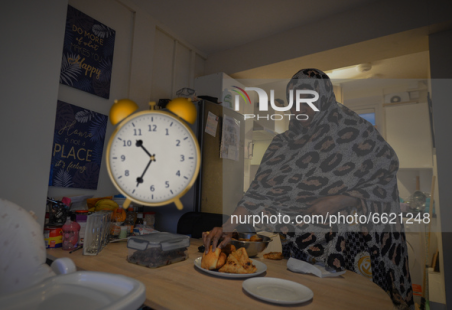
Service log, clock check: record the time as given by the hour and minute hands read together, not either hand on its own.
10:35
